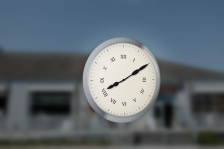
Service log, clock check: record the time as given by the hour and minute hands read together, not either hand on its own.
8:10
